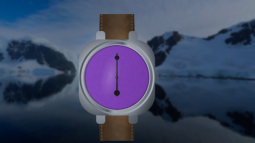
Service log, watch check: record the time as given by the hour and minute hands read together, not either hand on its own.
6:00
